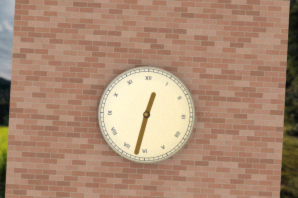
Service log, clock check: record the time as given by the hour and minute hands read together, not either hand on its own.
12:32
